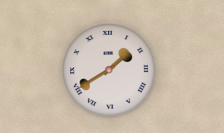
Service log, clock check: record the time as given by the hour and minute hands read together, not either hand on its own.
1:40
